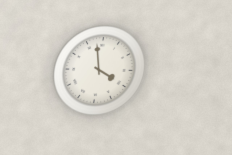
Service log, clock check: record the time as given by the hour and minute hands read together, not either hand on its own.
3:58
